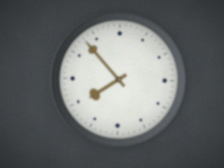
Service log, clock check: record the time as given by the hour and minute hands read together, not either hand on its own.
7:53
